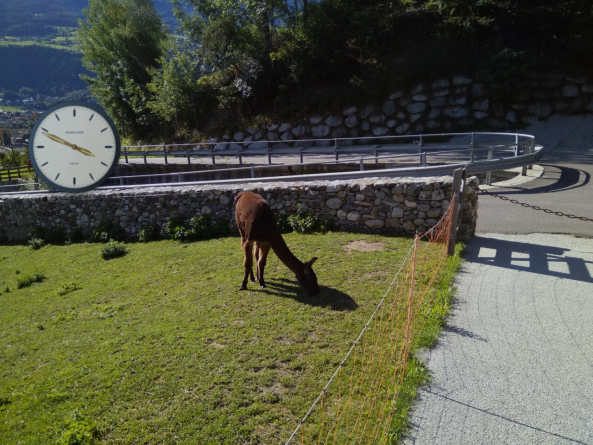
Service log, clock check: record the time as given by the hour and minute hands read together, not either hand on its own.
3:49
